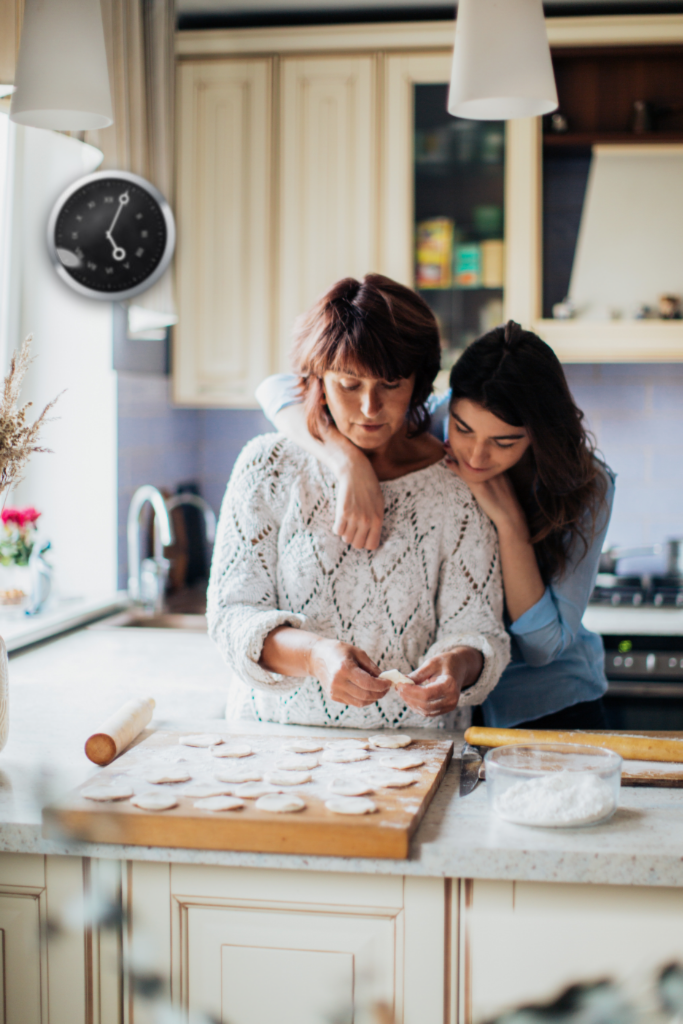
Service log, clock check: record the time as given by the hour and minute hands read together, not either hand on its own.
5:04
